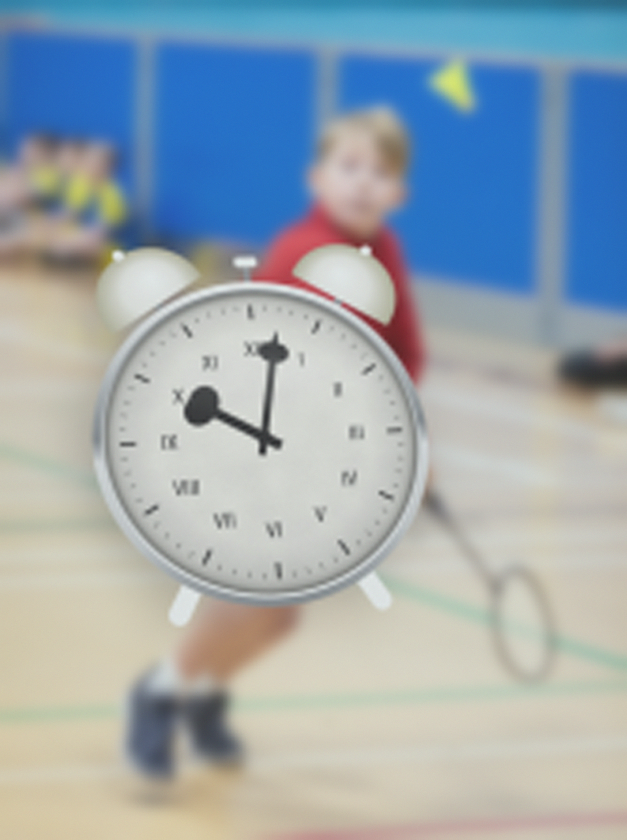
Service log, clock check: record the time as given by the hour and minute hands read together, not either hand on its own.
10:02
